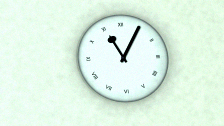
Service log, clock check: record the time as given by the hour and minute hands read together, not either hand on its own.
11:05
